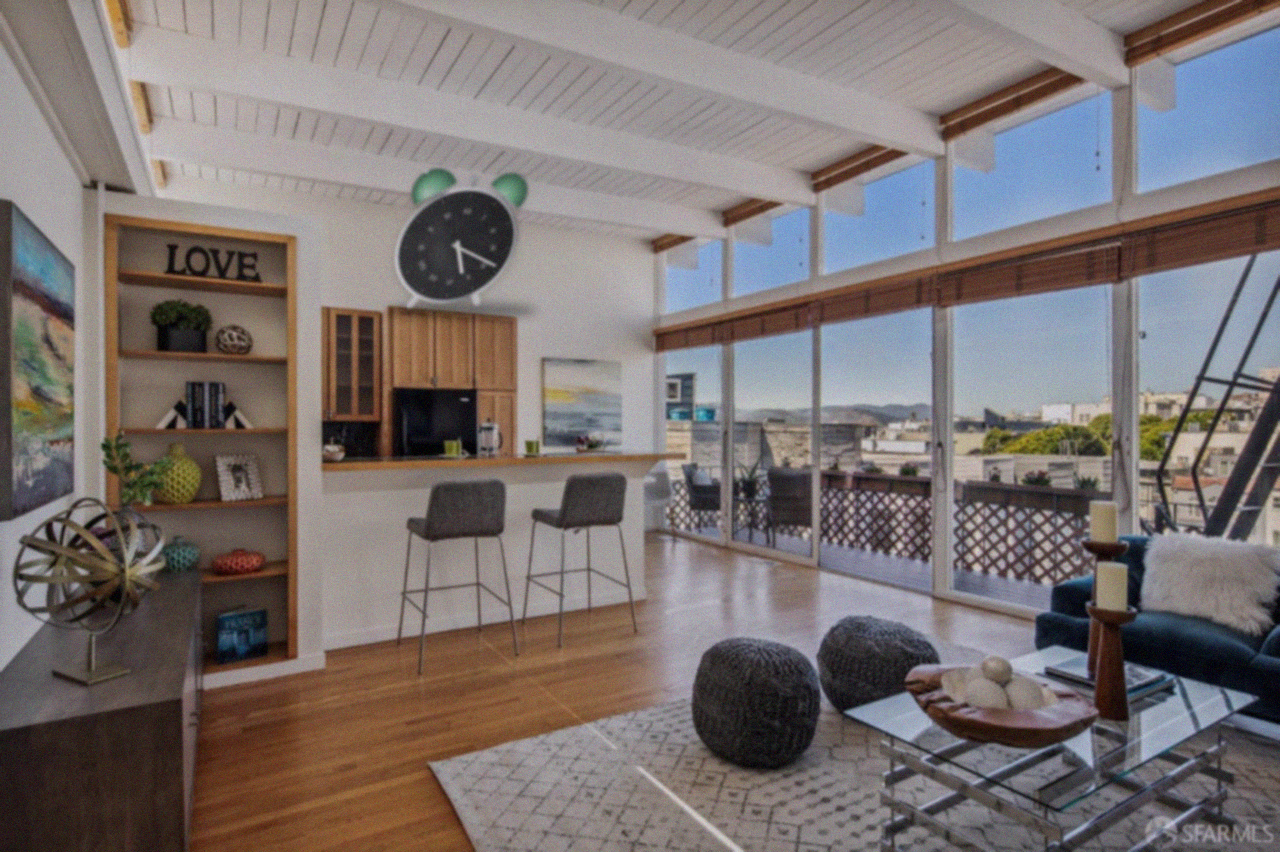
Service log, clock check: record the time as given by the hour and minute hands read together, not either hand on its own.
5:19
